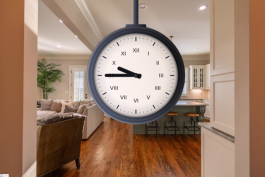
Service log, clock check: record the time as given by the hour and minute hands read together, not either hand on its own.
9:45
